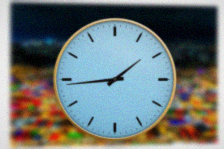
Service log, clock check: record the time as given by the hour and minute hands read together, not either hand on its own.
1:44
